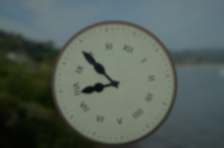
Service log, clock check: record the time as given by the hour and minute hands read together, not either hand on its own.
7:49
